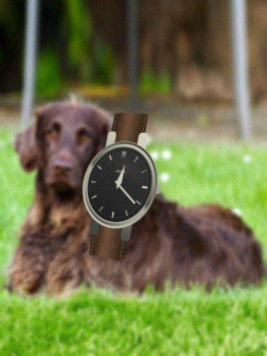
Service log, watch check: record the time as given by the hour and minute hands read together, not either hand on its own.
12:21
